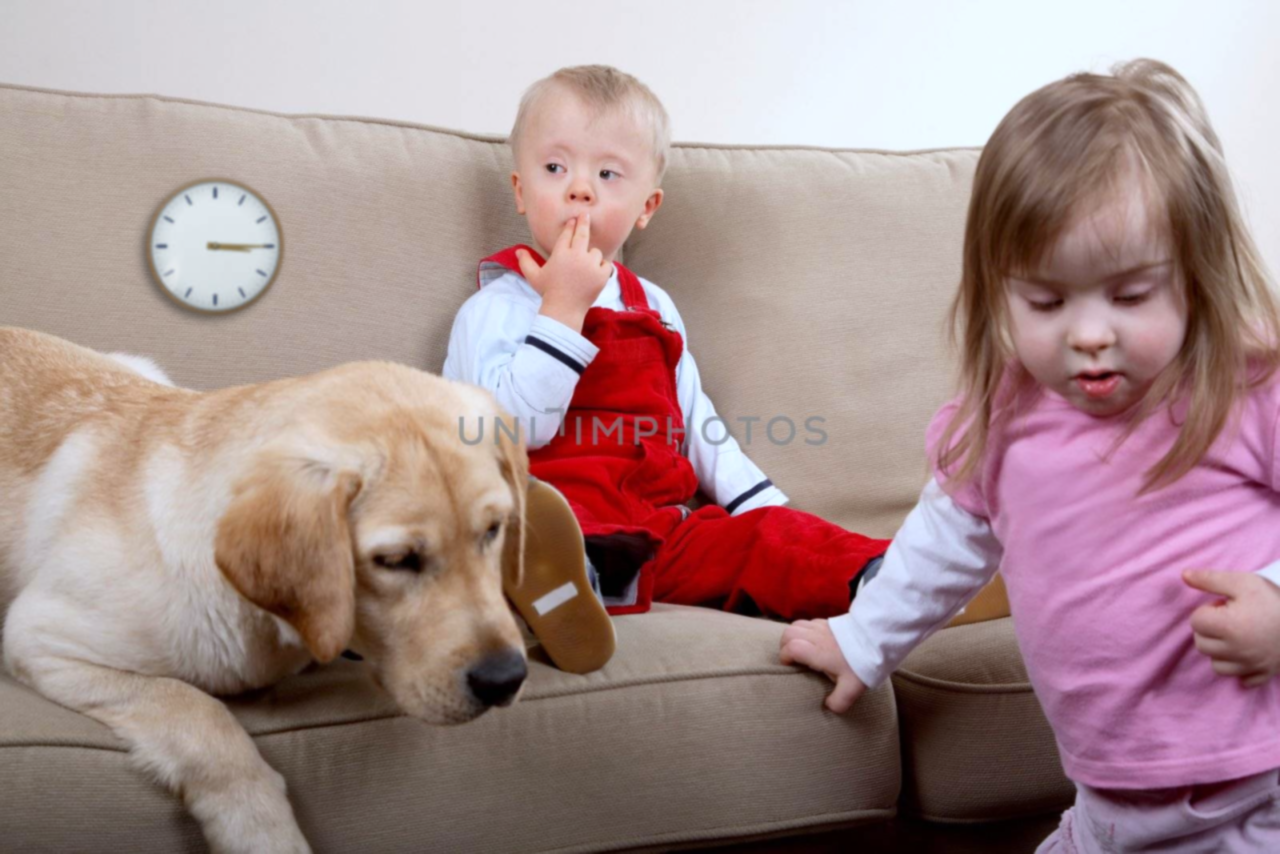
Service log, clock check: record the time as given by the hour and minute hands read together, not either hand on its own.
3:15
